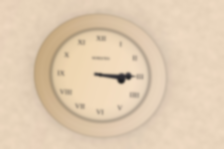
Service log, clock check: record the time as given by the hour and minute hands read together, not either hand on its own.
3:15
